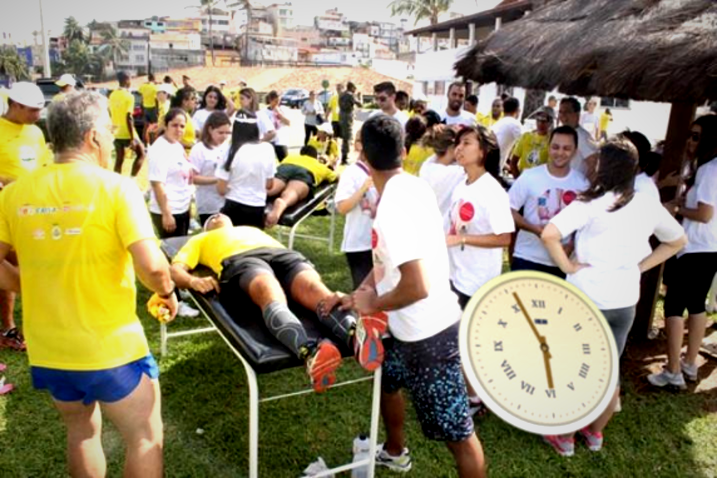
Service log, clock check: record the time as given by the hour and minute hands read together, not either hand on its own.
5:56
